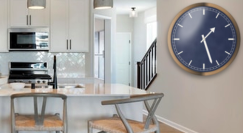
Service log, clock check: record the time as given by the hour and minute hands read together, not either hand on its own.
1:27
